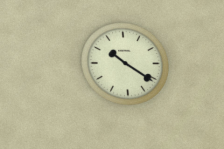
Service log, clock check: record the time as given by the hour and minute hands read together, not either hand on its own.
10:21
